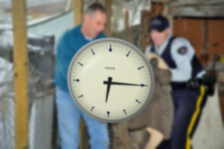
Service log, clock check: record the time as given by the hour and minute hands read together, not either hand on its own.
6:15
